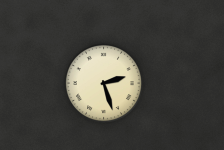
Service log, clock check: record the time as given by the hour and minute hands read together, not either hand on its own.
2:27
